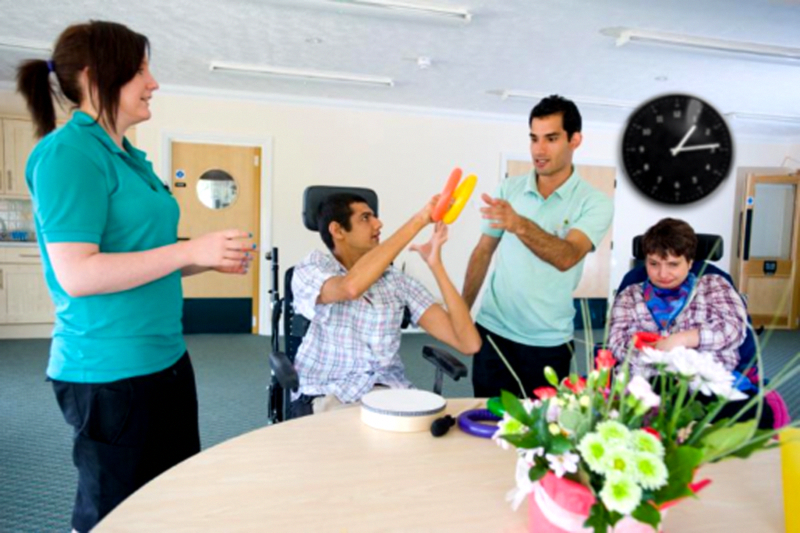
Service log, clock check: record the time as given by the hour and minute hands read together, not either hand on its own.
1:14
